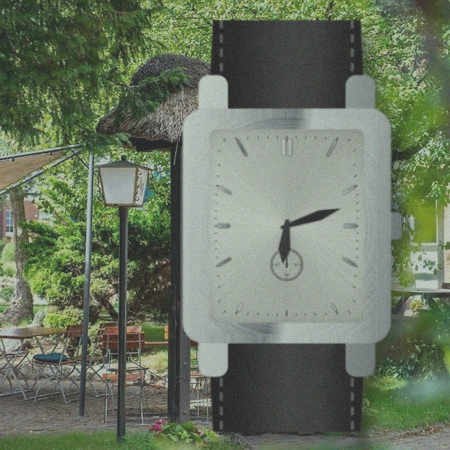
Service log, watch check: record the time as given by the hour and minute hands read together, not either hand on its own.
6:12
